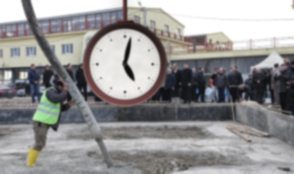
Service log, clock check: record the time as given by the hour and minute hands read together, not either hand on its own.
5:02
